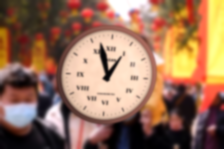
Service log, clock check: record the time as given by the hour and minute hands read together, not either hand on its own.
12:57
